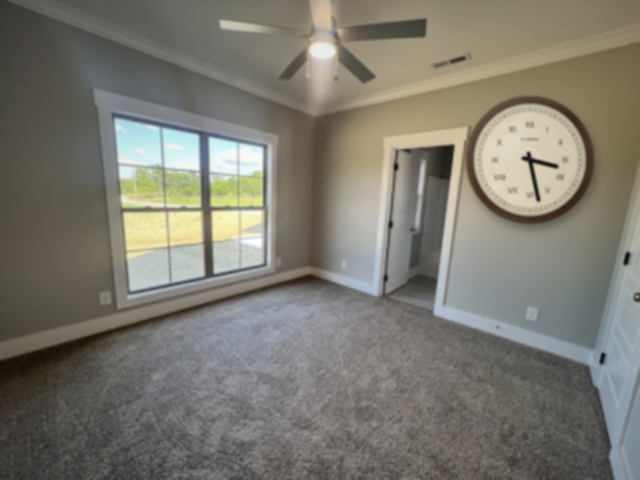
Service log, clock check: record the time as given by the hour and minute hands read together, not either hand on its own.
3:28
